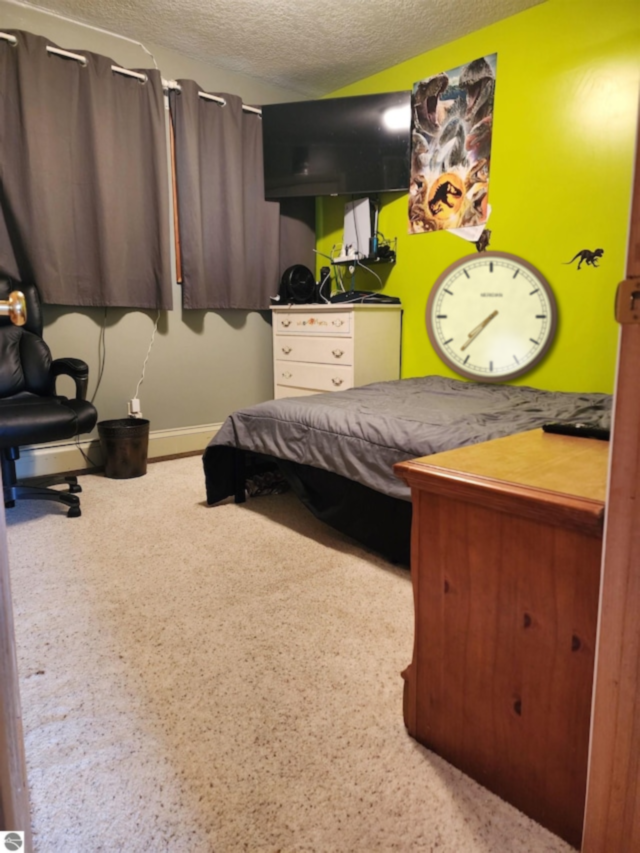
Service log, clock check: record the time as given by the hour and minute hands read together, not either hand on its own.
7:37
